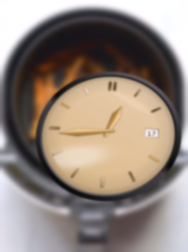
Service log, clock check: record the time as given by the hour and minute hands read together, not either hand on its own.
12:44
